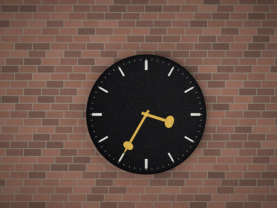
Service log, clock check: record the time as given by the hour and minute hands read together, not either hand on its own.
3:35
